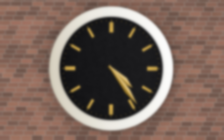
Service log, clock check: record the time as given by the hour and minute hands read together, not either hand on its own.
4:24
